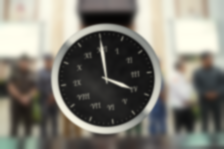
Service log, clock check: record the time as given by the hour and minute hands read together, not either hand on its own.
4:00
